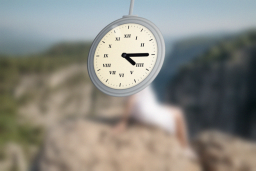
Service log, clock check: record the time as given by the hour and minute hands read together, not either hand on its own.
4:15
